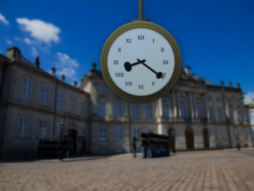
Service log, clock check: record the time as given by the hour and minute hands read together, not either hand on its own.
8:21
